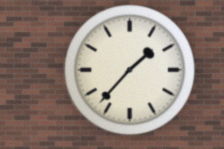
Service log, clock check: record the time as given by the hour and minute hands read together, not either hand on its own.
1:37
